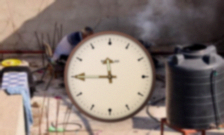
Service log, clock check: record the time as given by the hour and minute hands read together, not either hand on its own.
11:45
